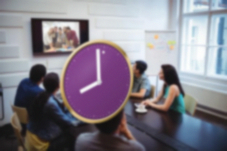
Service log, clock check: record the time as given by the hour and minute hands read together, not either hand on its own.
7:58
